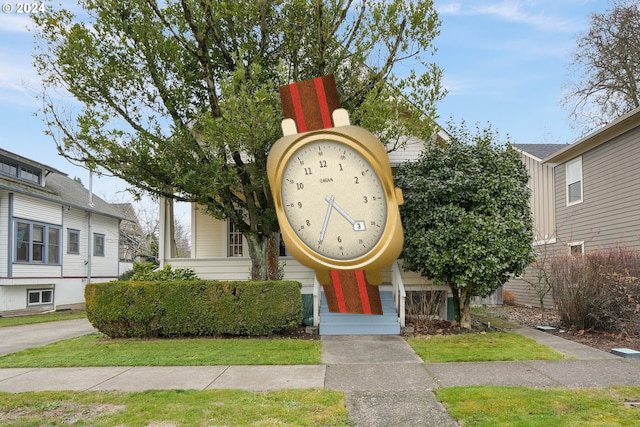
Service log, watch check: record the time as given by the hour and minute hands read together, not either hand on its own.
4:35
